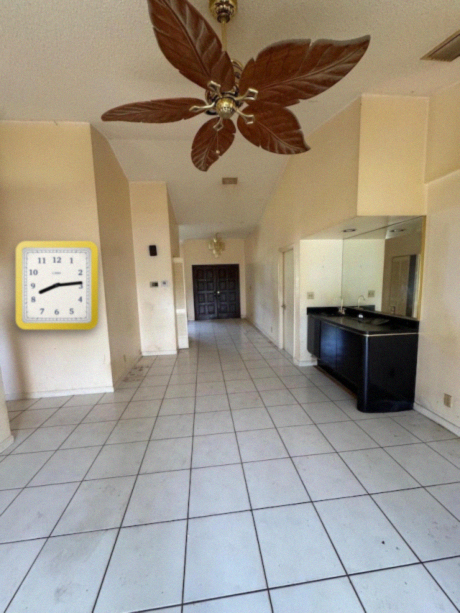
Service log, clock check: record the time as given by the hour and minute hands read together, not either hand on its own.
8:14
